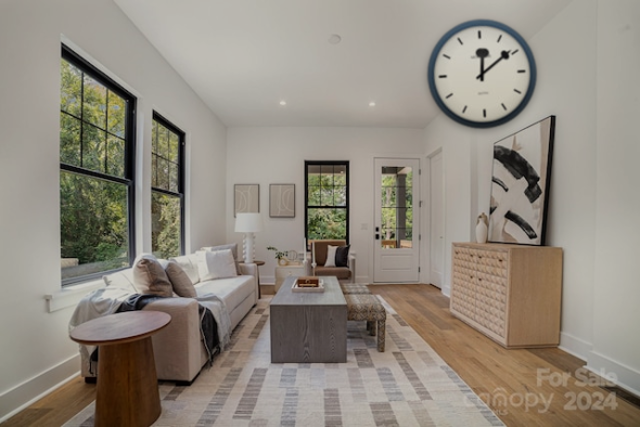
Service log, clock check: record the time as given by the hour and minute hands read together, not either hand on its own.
12:09
